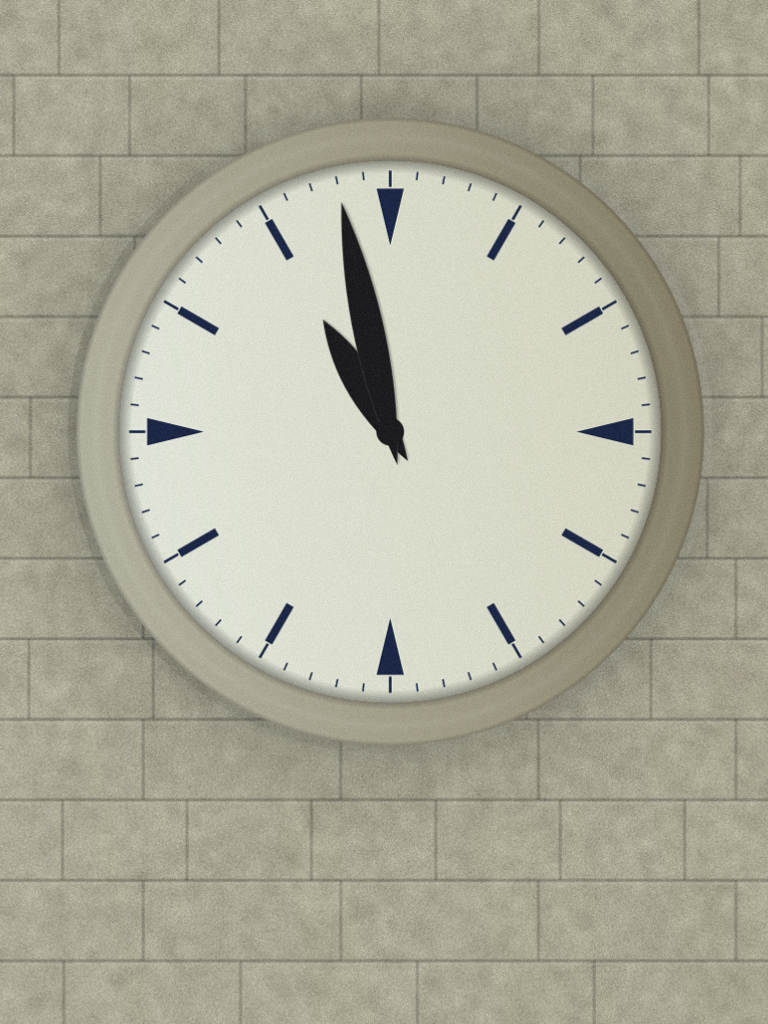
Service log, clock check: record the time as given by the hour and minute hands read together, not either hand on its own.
10:58
